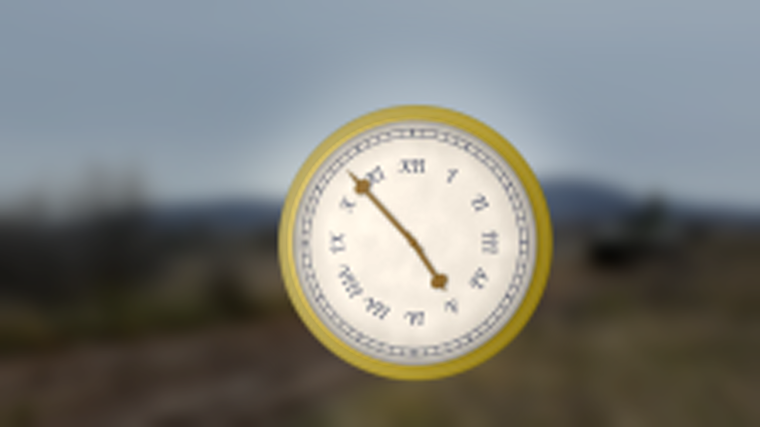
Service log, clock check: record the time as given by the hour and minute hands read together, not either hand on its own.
4:53
